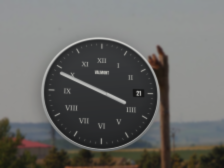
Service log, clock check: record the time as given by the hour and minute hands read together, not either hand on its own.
3:49
